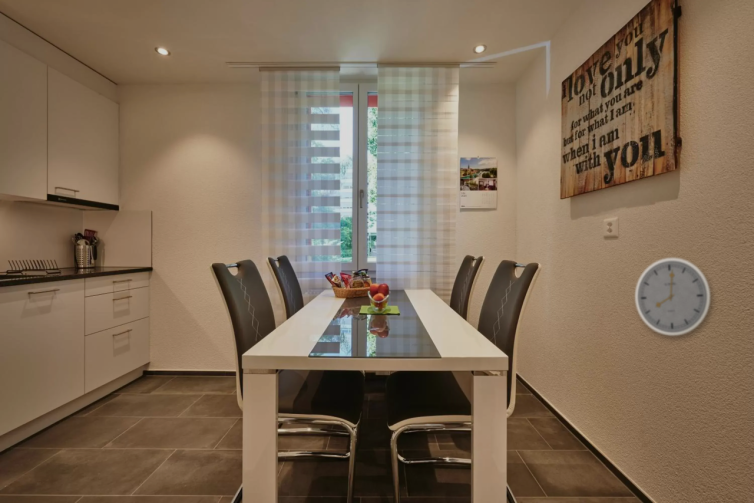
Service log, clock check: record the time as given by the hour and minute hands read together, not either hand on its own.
8:01
